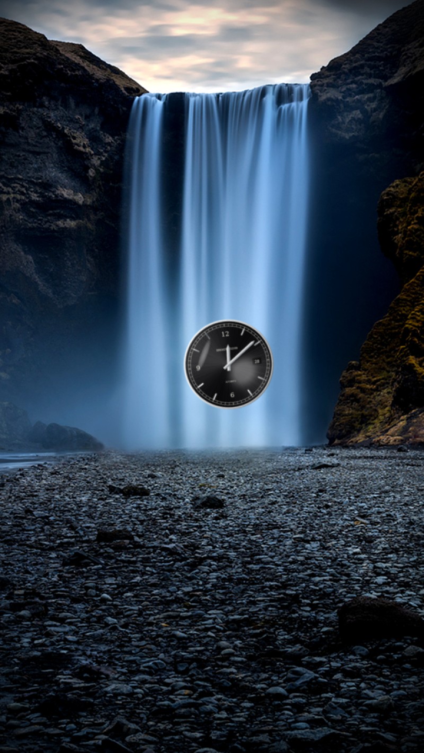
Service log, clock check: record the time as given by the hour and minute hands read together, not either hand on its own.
12:09
